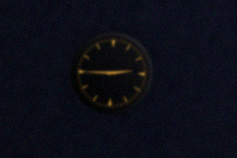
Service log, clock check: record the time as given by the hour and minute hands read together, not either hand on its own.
2:45
